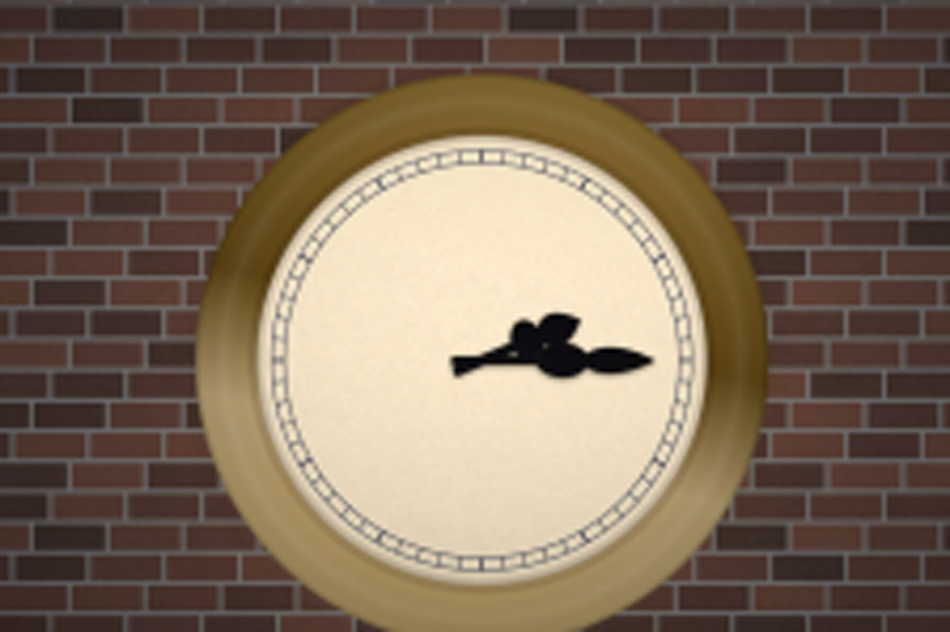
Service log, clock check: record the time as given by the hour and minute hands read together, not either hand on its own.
2:15
